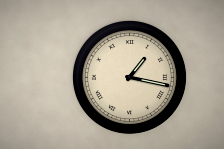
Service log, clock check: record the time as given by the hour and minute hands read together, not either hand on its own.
1:17
